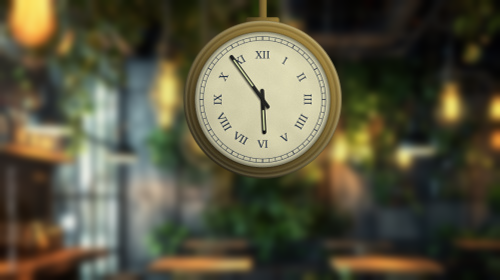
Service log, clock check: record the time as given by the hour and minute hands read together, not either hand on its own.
5:54
